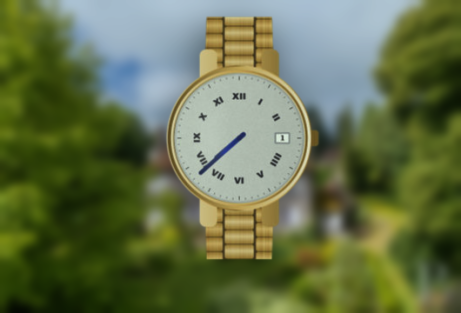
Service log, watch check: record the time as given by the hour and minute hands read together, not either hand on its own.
7:38
